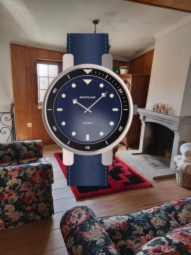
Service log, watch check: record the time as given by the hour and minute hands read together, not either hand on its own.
10:08
